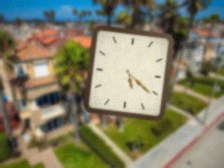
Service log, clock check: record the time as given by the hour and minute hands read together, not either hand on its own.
5:21
